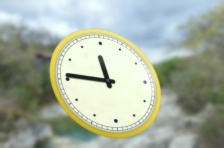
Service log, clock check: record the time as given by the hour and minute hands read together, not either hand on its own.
11:46
